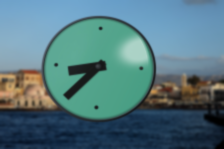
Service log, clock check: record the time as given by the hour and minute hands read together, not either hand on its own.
8:37
